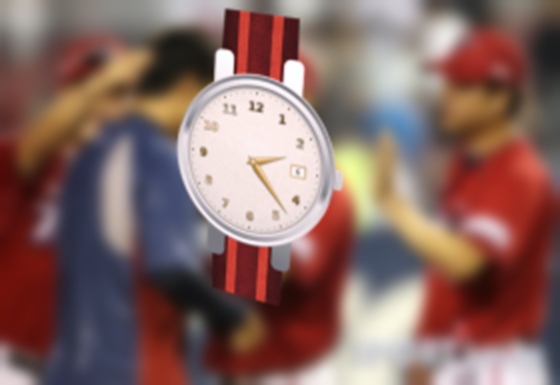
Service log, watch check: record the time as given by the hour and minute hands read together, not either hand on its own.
2:23
